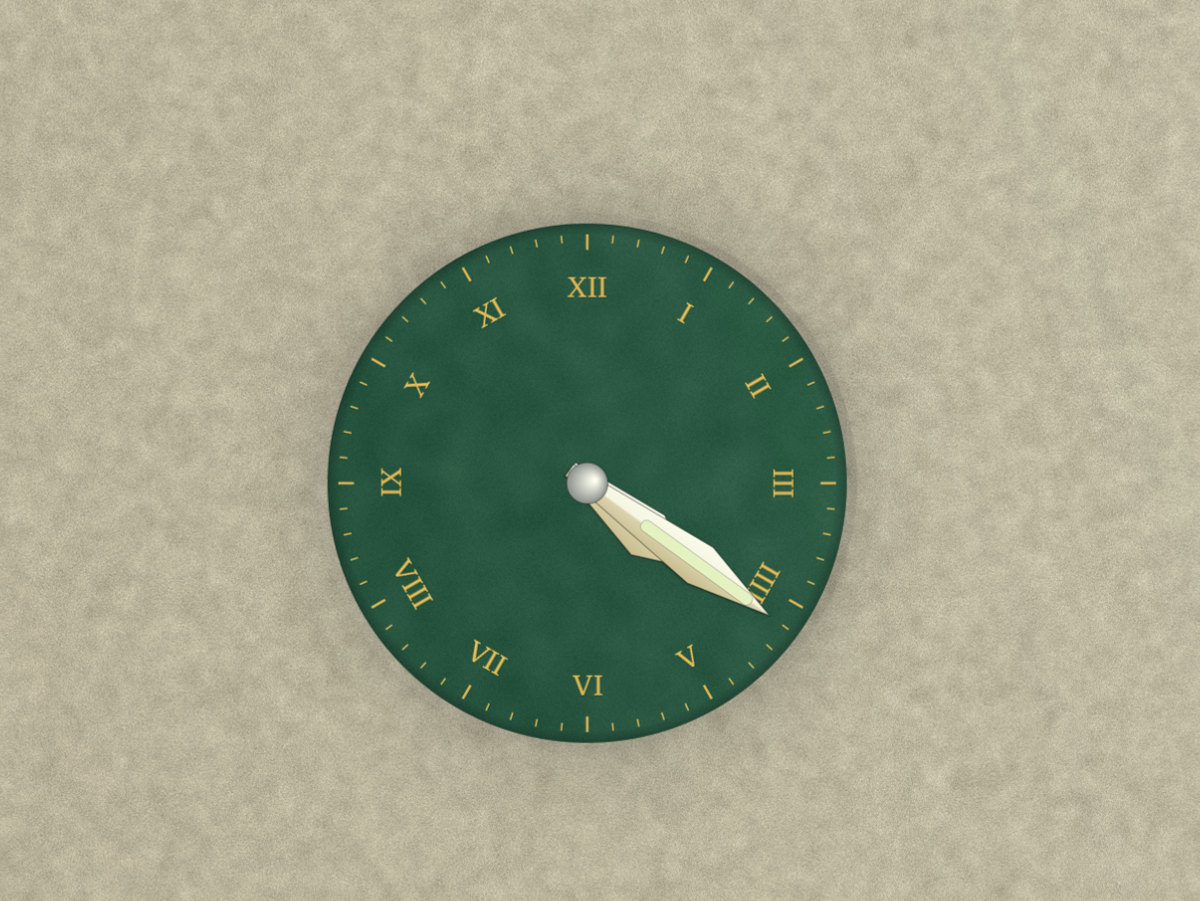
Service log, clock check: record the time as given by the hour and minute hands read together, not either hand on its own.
4:21
